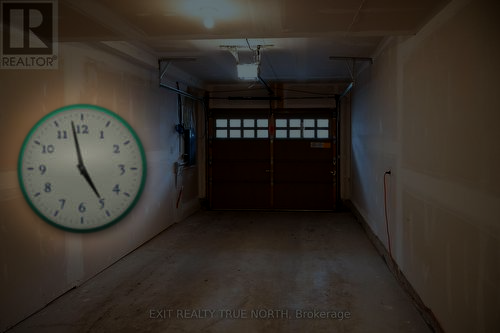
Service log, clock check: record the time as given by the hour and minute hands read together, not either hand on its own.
4:58
